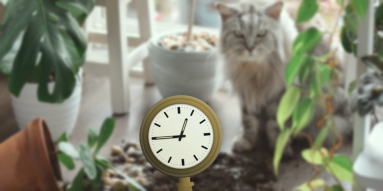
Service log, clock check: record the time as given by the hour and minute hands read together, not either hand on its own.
12:45
